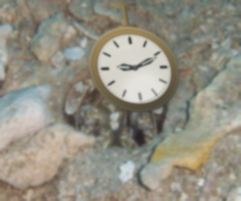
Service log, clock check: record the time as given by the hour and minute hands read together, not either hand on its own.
9:11
